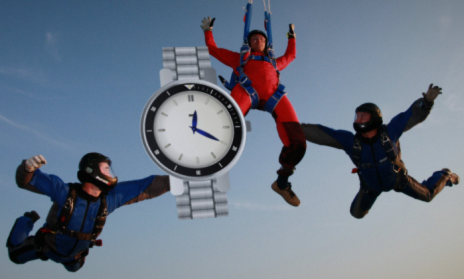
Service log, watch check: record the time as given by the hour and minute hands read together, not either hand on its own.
12:20
